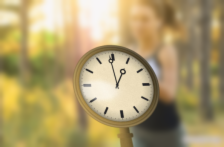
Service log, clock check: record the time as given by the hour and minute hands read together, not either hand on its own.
12:59
